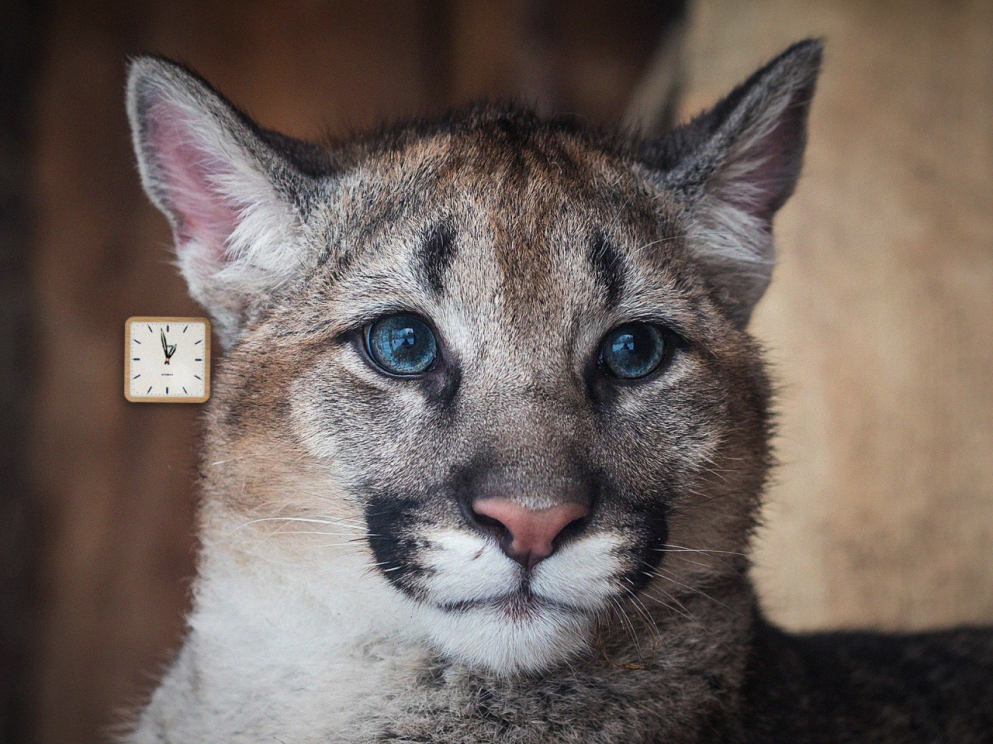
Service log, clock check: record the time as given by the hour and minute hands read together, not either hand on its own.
12:58
